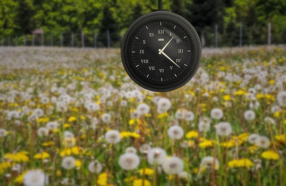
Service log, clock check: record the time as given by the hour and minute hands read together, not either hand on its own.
1:22
